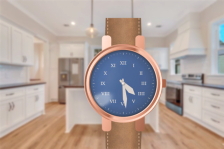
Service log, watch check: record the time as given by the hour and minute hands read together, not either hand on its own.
4:29
